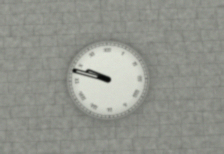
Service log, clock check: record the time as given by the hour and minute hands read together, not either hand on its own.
9:48
